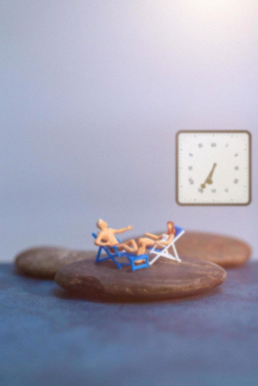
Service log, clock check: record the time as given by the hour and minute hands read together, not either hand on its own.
6:35
